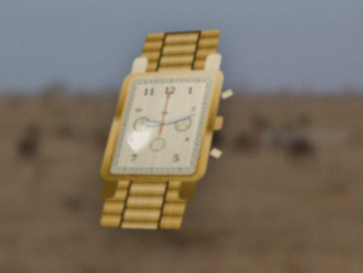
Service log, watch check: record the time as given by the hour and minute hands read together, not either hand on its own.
9:12
